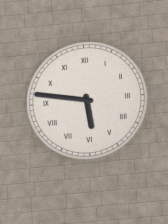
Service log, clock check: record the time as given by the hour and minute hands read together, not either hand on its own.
5:47
